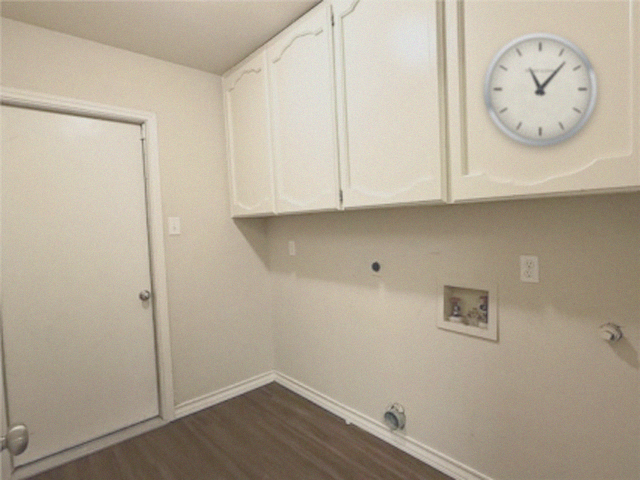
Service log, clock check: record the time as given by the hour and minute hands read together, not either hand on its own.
11:07
